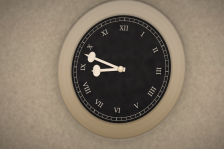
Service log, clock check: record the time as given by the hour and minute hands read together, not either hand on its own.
8:48
